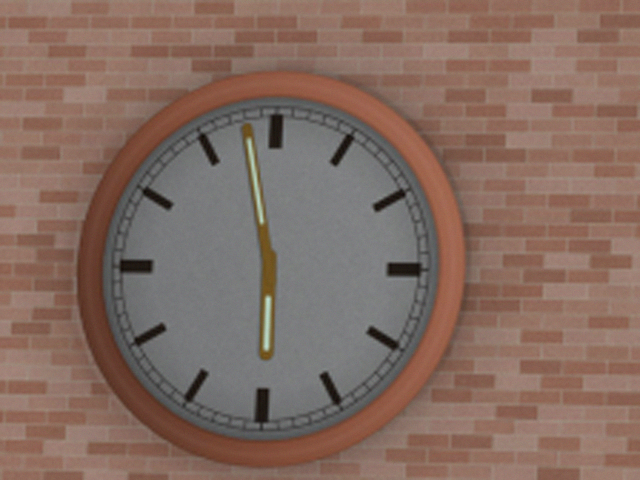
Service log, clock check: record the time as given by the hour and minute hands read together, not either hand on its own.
5:58
